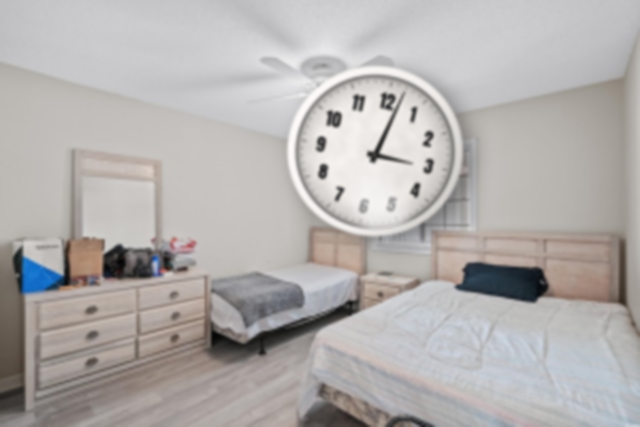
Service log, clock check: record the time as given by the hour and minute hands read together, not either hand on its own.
3:02
